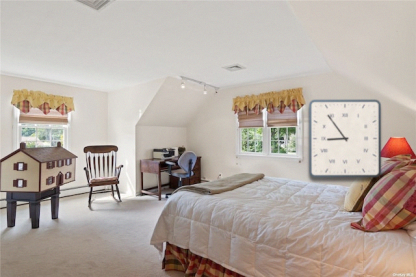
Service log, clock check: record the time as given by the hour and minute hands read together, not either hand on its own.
8:54
